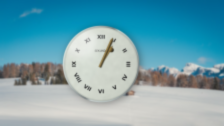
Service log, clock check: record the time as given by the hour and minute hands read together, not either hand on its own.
1:04
